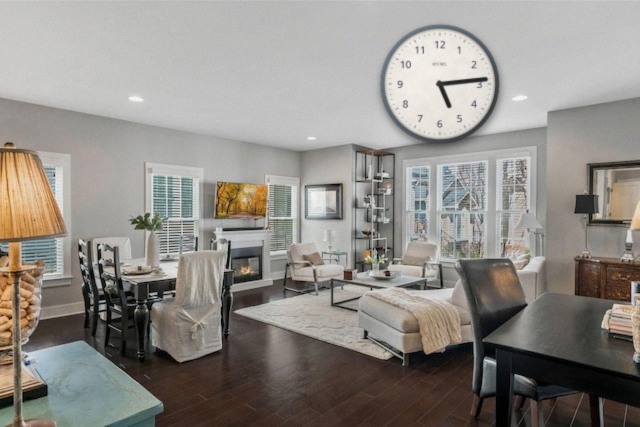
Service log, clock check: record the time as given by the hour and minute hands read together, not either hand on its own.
5:14
